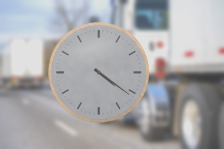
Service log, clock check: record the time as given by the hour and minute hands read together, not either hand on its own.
4:21
